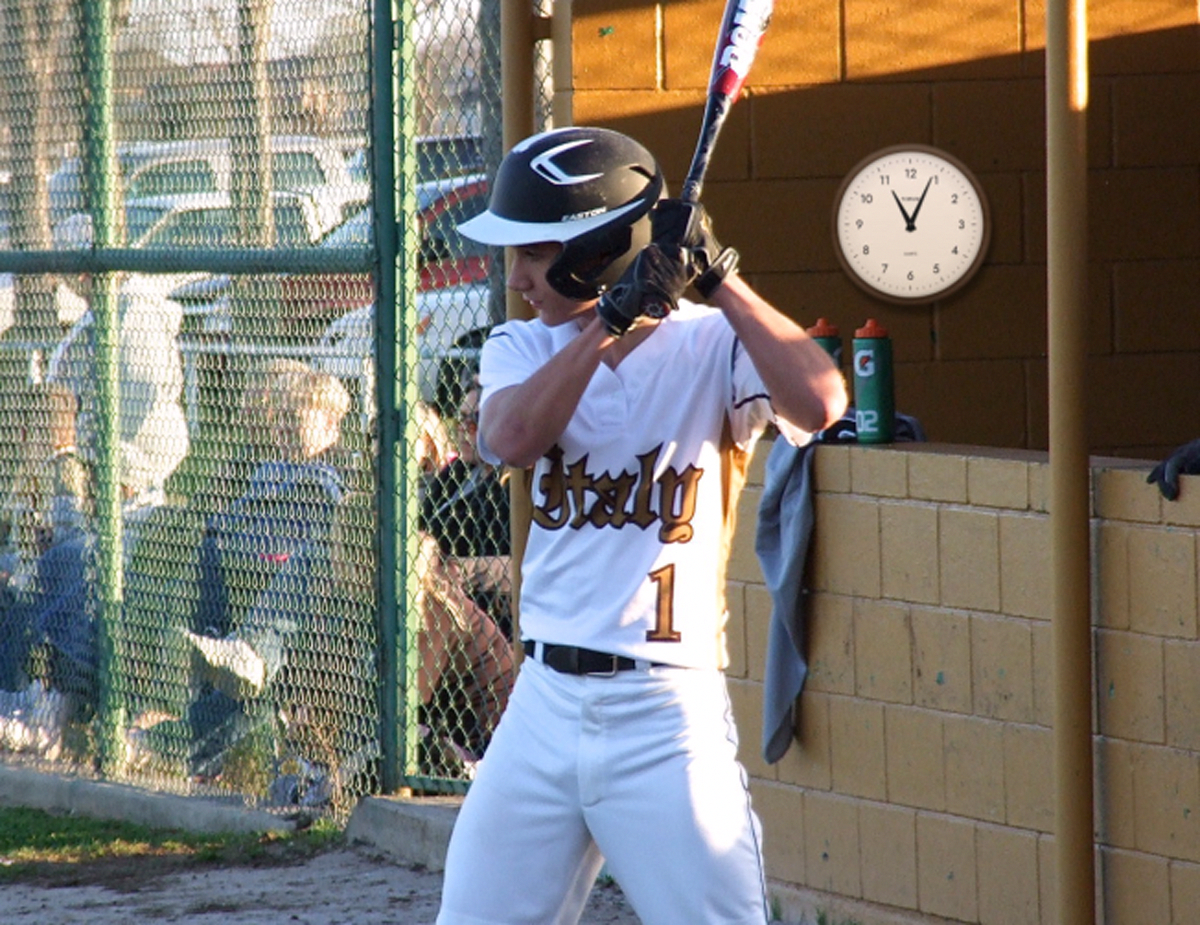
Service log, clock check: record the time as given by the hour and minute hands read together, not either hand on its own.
11:04
